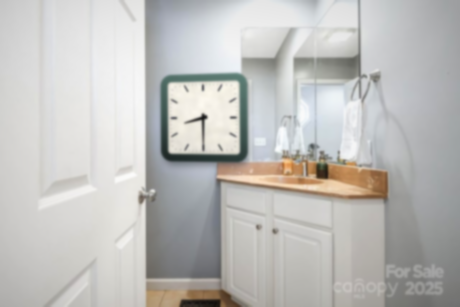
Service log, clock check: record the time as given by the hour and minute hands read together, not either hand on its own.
8:30
